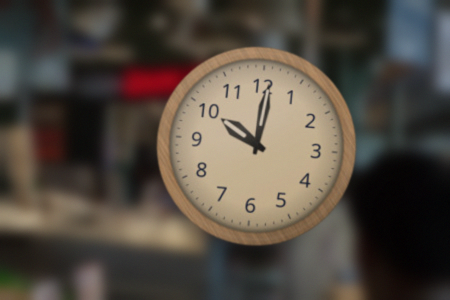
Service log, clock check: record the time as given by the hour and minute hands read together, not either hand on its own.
10:01
